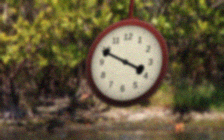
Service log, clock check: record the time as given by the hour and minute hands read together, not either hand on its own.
3:49
